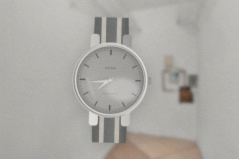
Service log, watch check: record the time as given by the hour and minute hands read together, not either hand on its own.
7:44
